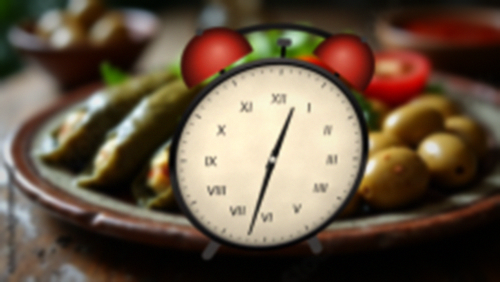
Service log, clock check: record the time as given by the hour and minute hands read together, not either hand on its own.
12:32
